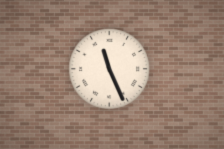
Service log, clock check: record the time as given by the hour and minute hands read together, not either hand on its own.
11:26
